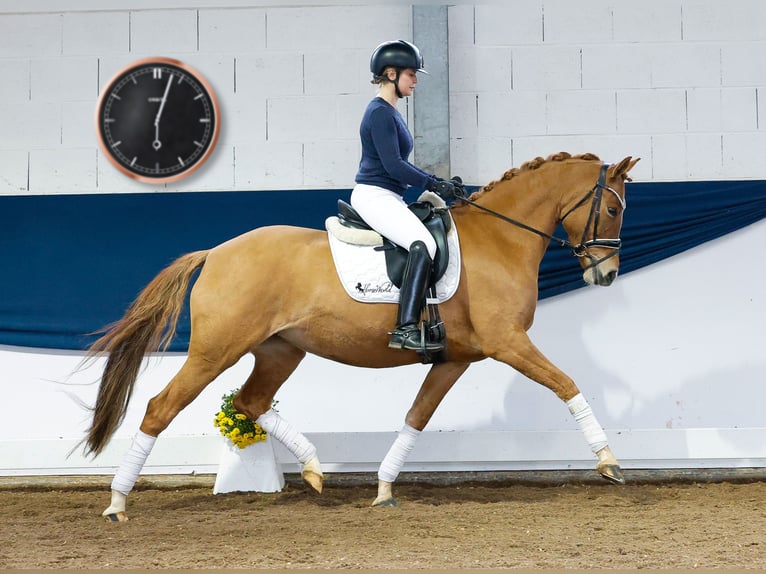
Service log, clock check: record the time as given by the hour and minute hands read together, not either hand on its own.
6:03
